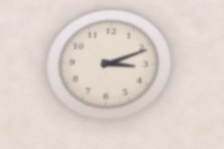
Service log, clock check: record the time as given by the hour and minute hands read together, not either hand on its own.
3:11
